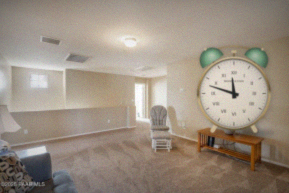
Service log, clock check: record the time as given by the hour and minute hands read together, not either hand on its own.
11:48
